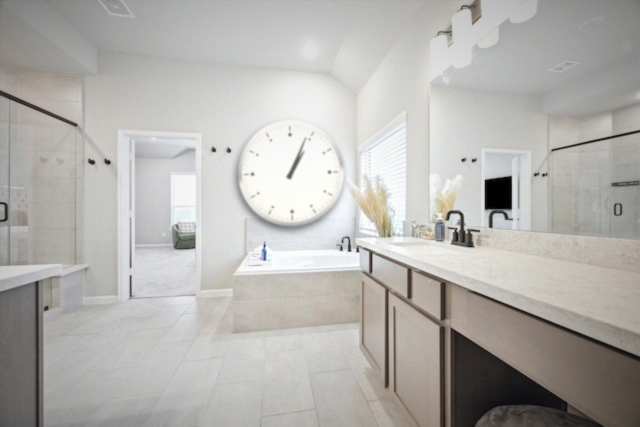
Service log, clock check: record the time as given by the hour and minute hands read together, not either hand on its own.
1:04
